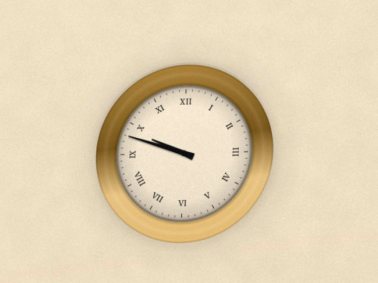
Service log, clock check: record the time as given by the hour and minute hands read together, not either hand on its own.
9:48
